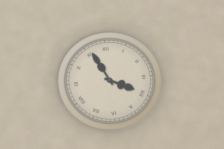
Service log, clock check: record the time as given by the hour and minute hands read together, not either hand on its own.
3:56
